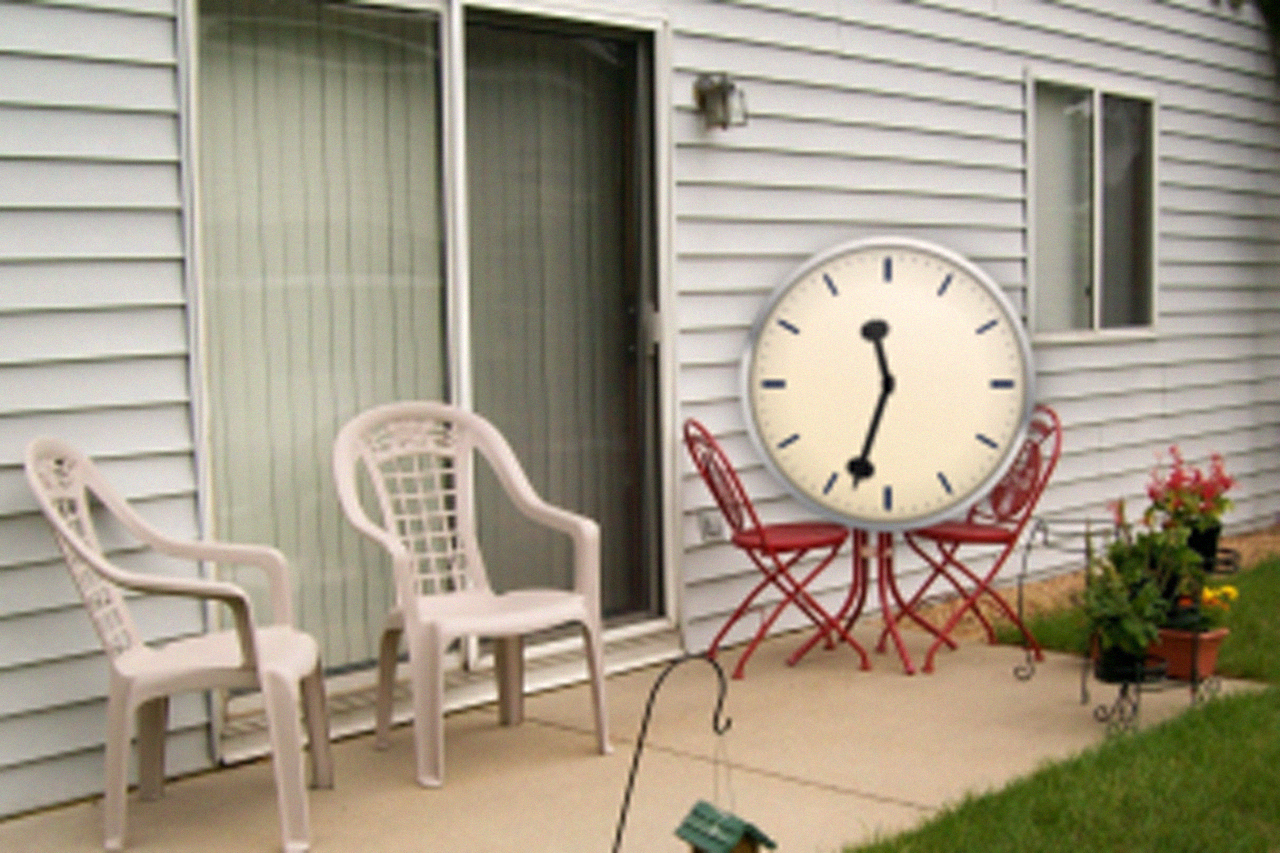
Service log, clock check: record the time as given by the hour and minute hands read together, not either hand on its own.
11:33
